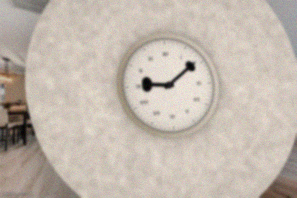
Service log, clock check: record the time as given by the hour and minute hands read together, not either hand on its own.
9:09
